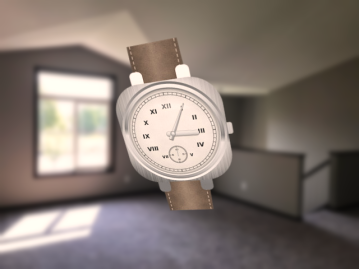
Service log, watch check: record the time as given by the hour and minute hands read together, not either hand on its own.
3:05
